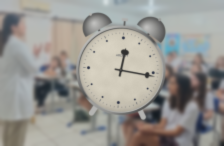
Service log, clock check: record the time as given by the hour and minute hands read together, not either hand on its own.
12:16
